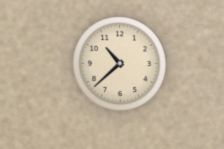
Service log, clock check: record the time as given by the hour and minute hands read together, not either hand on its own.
10:38
